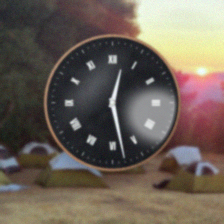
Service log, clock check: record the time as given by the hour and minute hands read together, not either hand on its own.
12:28
